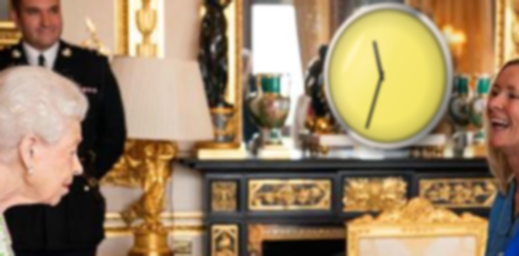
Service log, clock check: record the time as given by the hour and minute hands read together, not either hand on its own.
11:33
